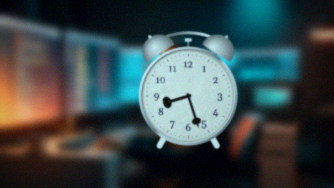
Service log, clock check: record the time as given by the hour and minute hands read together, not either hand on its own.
8:27
